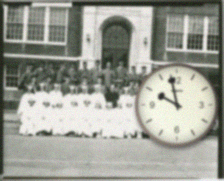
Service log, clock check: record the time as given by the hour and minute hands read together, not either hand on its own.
9:58
